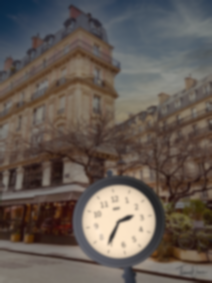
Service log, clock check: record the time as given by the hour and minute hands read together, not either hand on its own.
2:36
